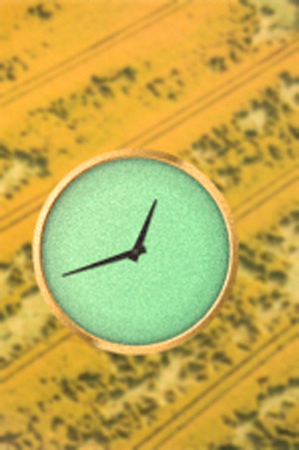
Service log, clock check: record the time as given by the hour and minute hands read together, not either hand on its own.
12:42
